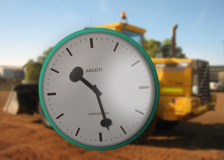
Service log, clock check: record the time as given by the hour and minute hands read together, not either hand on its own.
10:28
